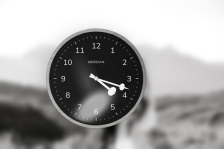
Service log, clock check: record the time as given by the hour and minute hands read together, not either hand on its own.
4:18
